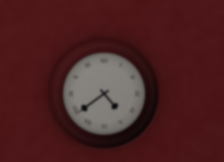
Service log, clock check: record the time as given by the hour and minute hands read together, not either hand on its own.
4:39
